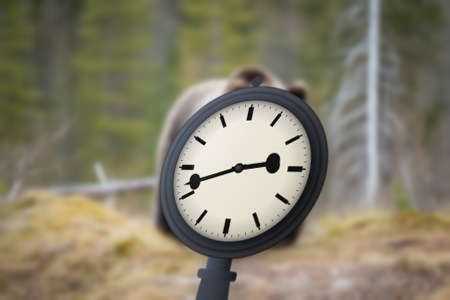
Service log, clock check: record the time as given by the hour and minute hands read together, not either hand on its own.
2:42
